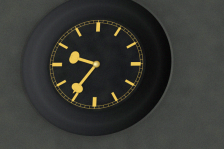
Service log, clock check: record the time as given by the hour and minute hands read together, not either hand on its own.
9:36
